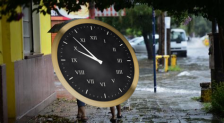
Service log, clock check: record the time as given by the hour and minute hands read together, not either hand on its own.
9:53
